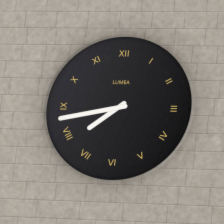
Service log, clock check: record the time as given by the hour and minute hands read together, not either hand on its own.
7:43
